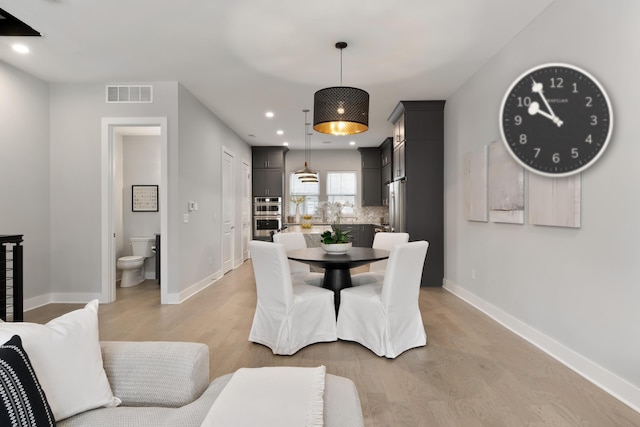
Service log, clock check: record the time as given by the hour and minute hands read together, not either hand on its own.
9:55
